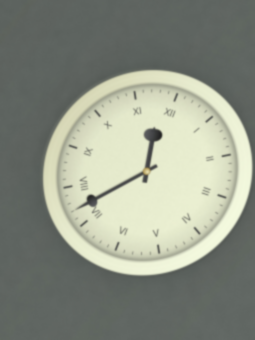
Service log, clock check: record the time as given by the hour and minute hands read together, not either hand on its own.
11:37
